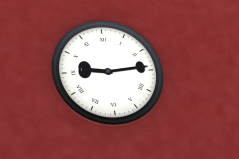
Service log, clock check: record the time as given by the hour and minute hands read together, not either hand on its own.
9:14
